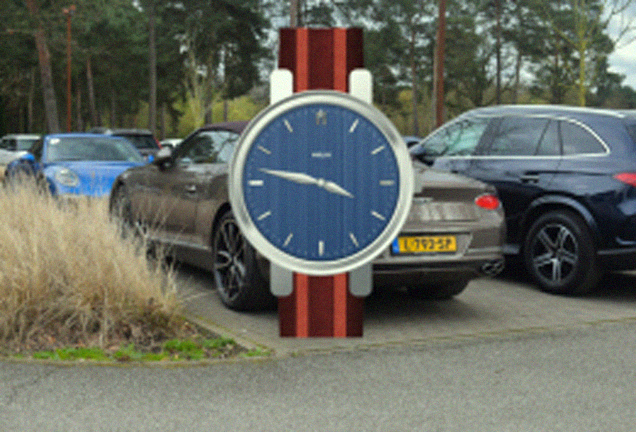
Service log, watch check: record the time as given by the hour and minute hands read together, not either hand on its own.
3:47
